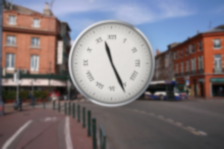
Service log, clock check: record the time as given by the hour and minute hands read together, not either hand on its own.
11:26
